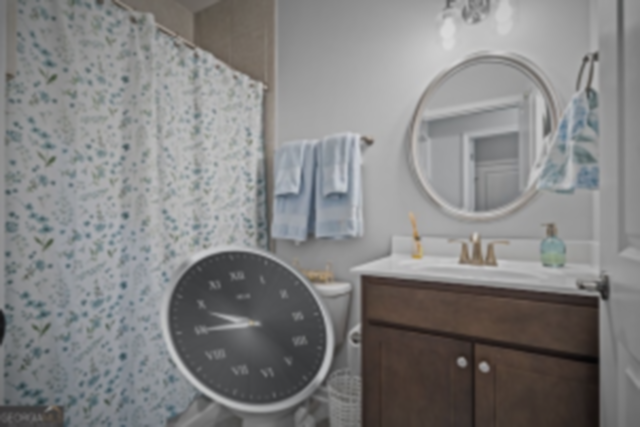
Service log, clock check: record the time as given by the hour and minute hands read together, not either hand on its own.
9:45
